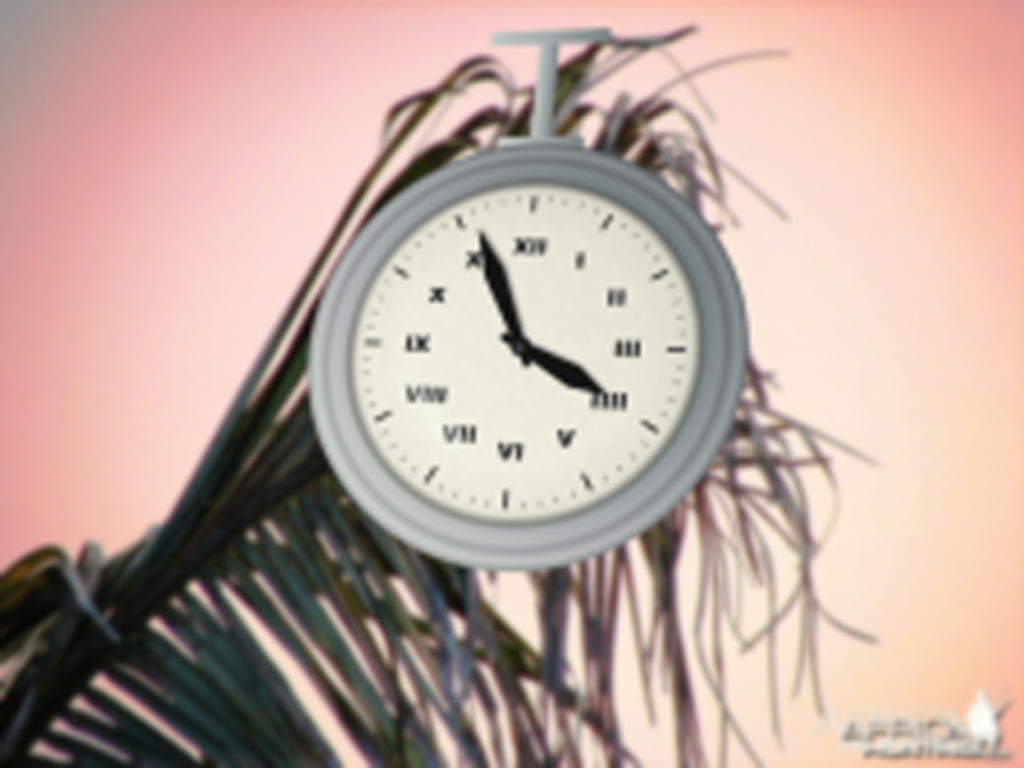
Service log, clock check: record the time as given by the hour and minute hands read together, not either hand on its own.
3:56
